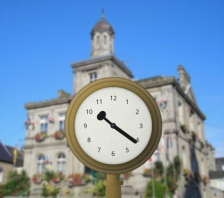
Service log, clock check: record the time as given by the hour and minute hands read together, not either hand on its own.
10:21
